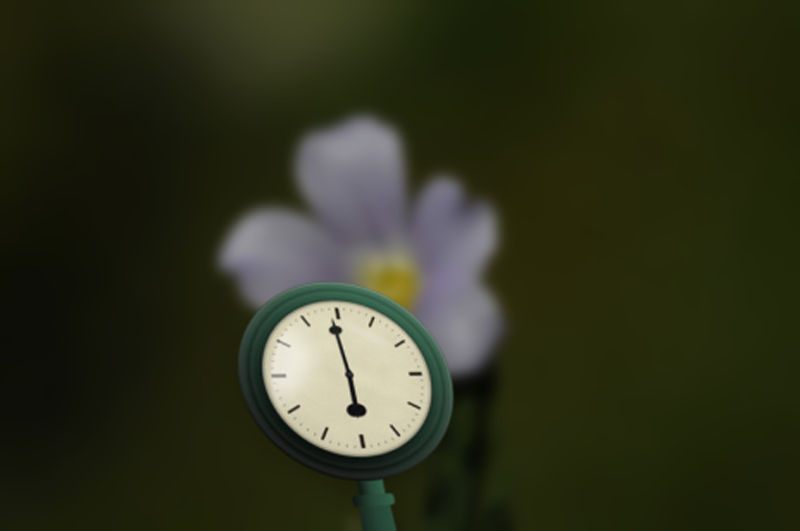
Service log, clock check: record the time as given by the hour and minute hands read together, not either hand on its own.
5:59
